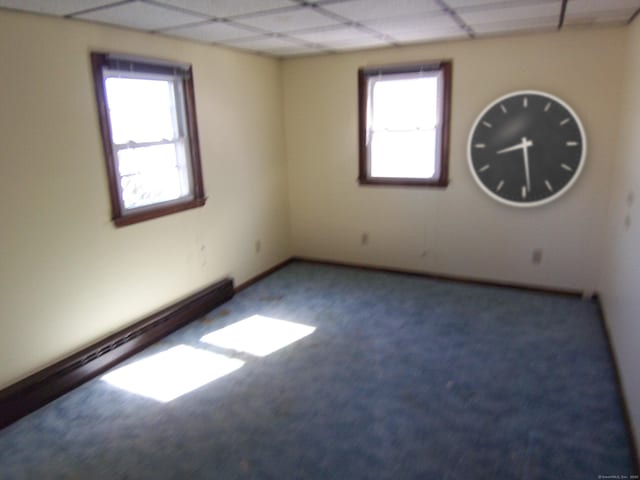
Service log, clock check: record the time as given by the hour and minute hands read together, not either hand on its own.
8:29
